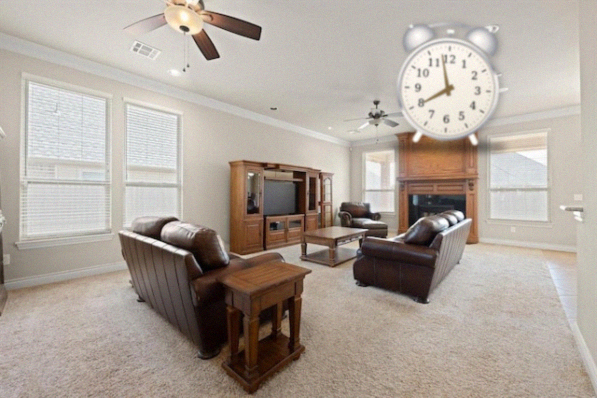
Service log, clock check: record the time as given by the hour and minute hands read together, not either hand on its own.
7:58
